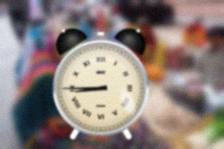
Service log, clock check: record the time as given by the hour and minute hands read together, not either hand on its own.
8:45
